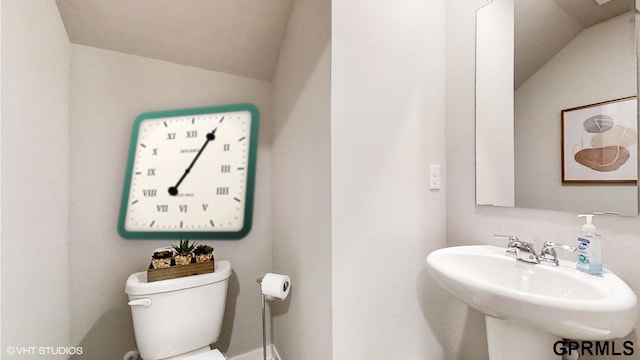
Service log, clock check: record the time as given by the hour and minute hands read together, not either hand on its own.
7:05
